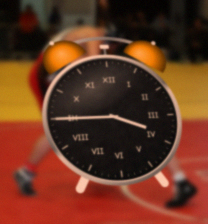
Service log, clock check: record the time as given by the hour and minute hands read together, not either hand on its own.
3:45
